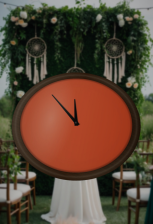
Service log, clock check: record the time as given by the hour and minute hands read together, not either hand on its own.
11:54
